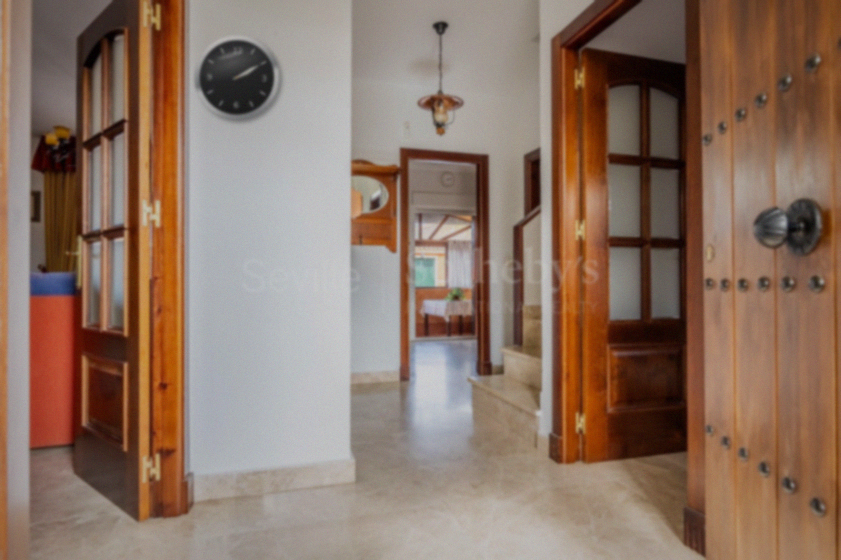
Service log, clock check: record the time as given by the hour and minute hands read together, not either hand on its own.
2:10
